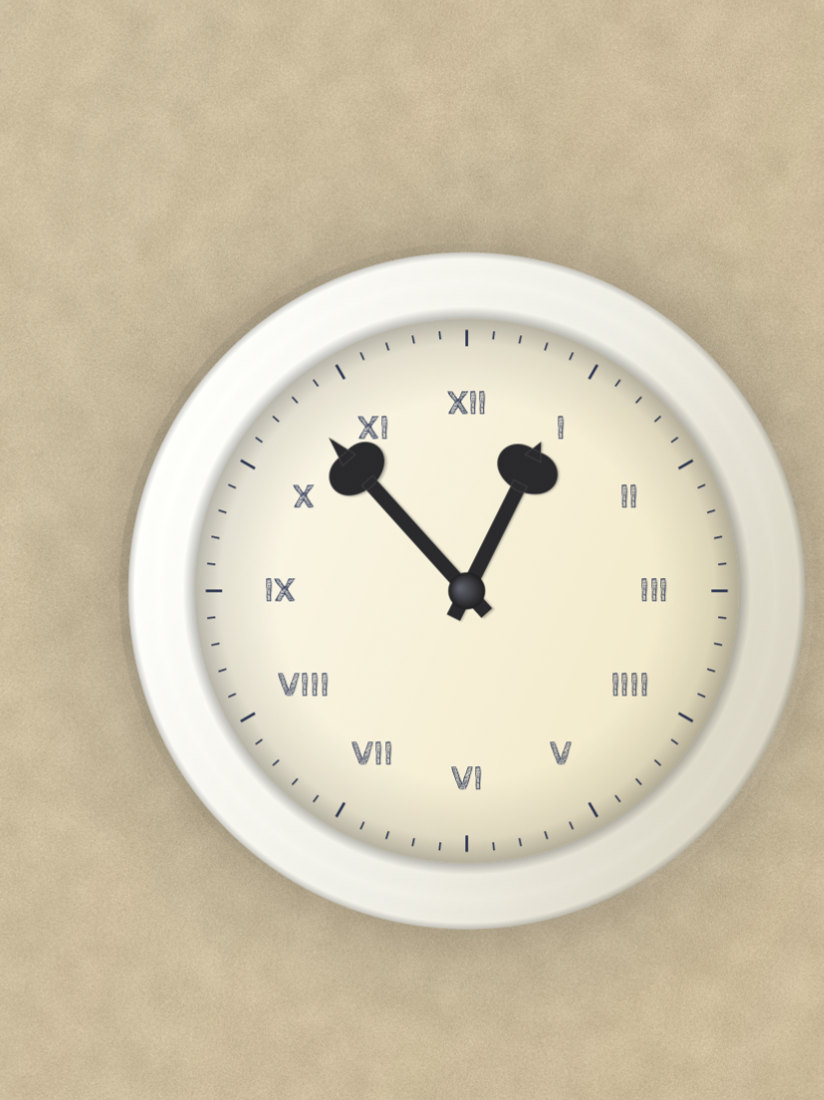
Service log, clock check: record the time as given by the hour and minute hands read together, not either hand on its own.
12:53
